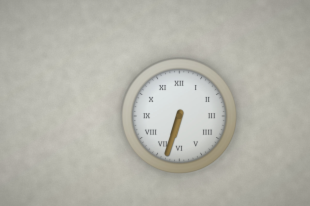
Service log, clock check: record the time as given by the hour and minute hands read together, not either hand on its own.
6:33
